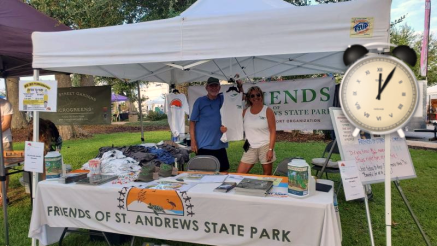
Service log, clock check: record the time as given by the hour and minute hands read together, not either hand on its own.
12:05
